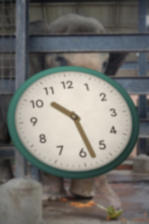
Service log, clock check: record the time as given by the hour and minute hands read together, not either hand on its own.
10:28
